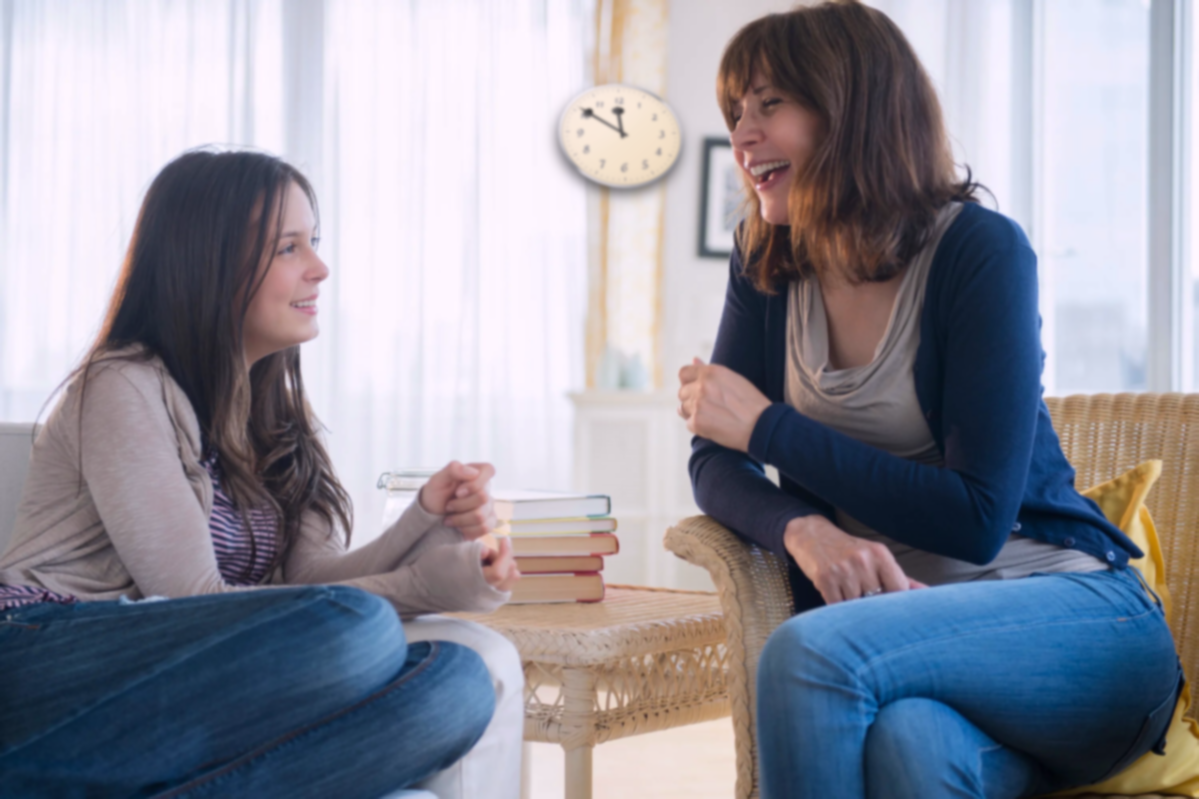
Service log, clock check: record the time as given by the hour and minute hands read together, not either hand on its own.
11:51
